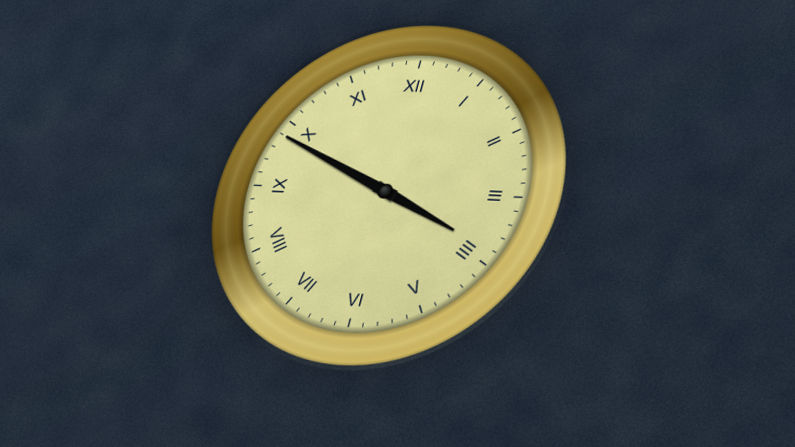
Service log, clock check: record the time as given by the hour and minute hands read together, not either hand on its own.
3:49
